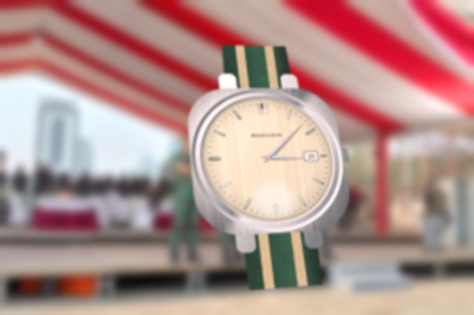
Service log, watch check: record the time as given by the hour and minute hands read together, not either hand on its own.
3:08
